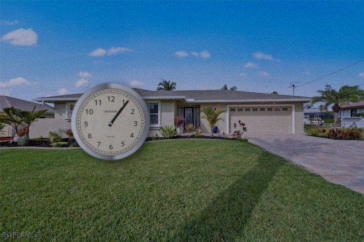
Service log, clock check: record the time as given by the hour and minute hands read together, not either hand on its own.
1:06
